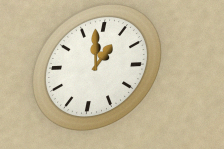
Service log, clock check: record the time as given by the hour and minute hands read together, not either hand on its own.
12:58
